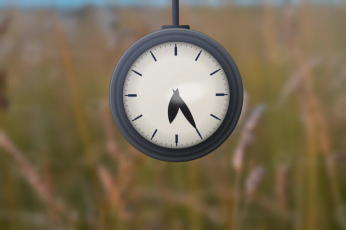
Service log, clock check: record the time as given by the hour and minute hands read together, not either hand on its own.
6:25
